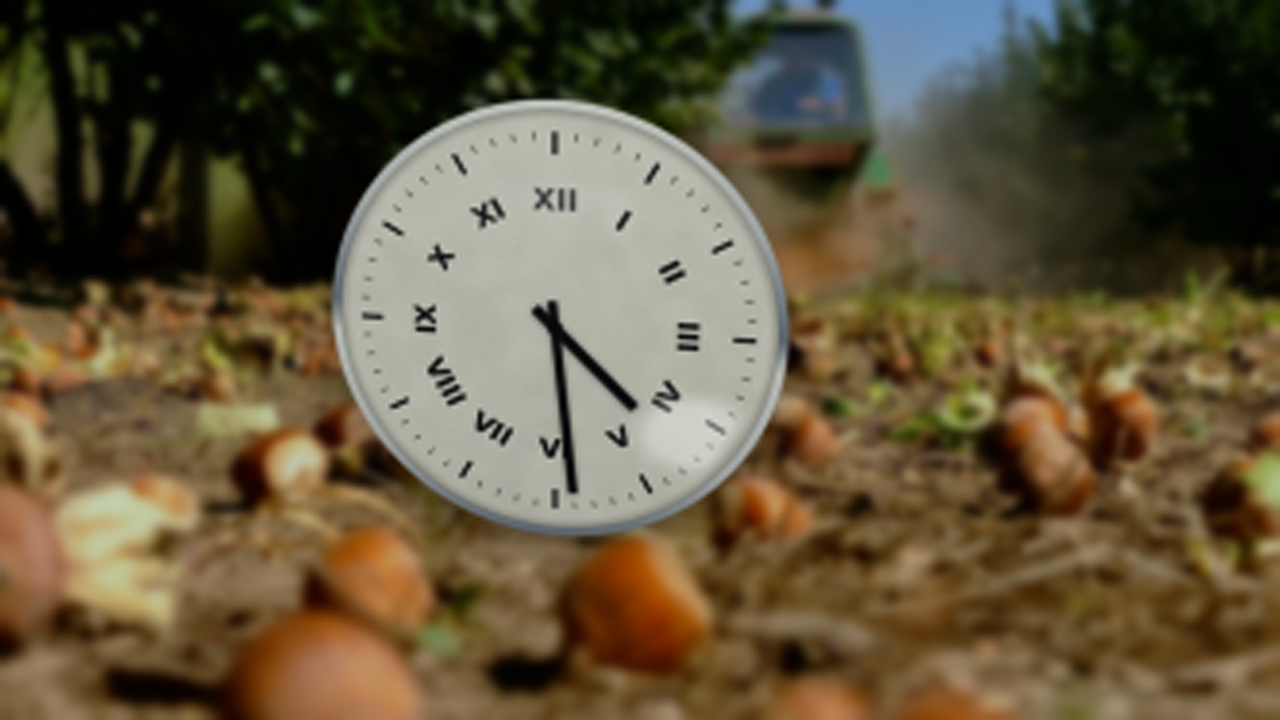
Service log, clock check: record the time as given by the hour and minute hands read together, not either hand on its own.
4:29
